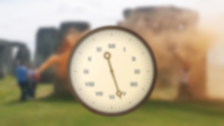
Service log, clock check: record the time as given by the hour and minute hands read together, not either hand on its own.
11:27
